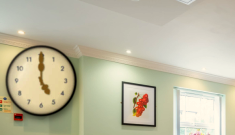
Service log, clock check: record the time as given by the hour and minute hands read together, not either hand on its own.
5:00
